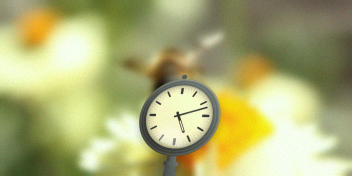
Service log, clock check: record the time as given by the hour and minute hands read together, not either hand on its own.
5:12
